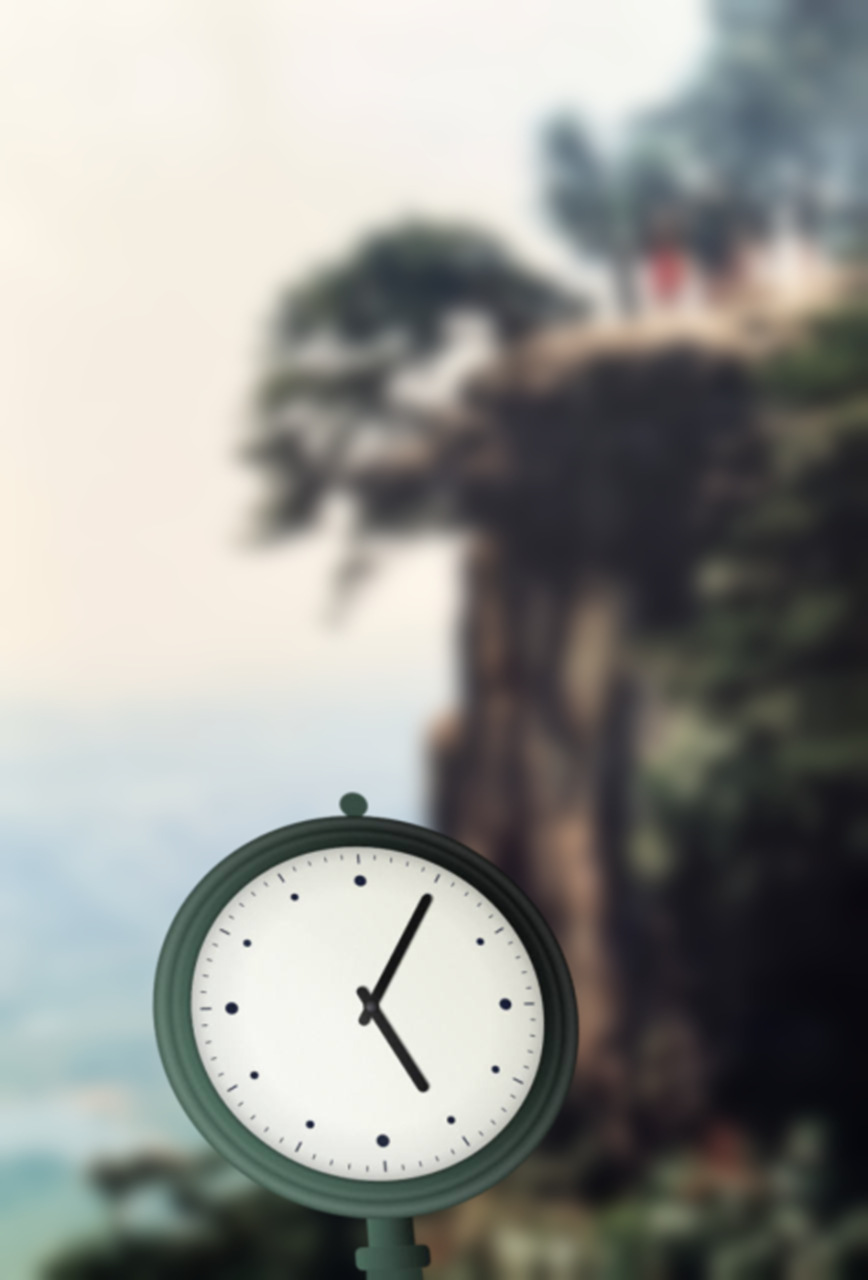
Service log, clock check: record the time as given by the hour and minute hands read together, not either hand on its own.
5:05
